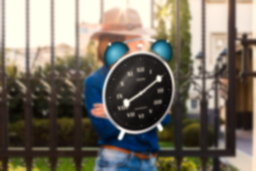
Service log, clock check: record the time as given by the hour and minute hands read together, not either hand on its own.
8:10
